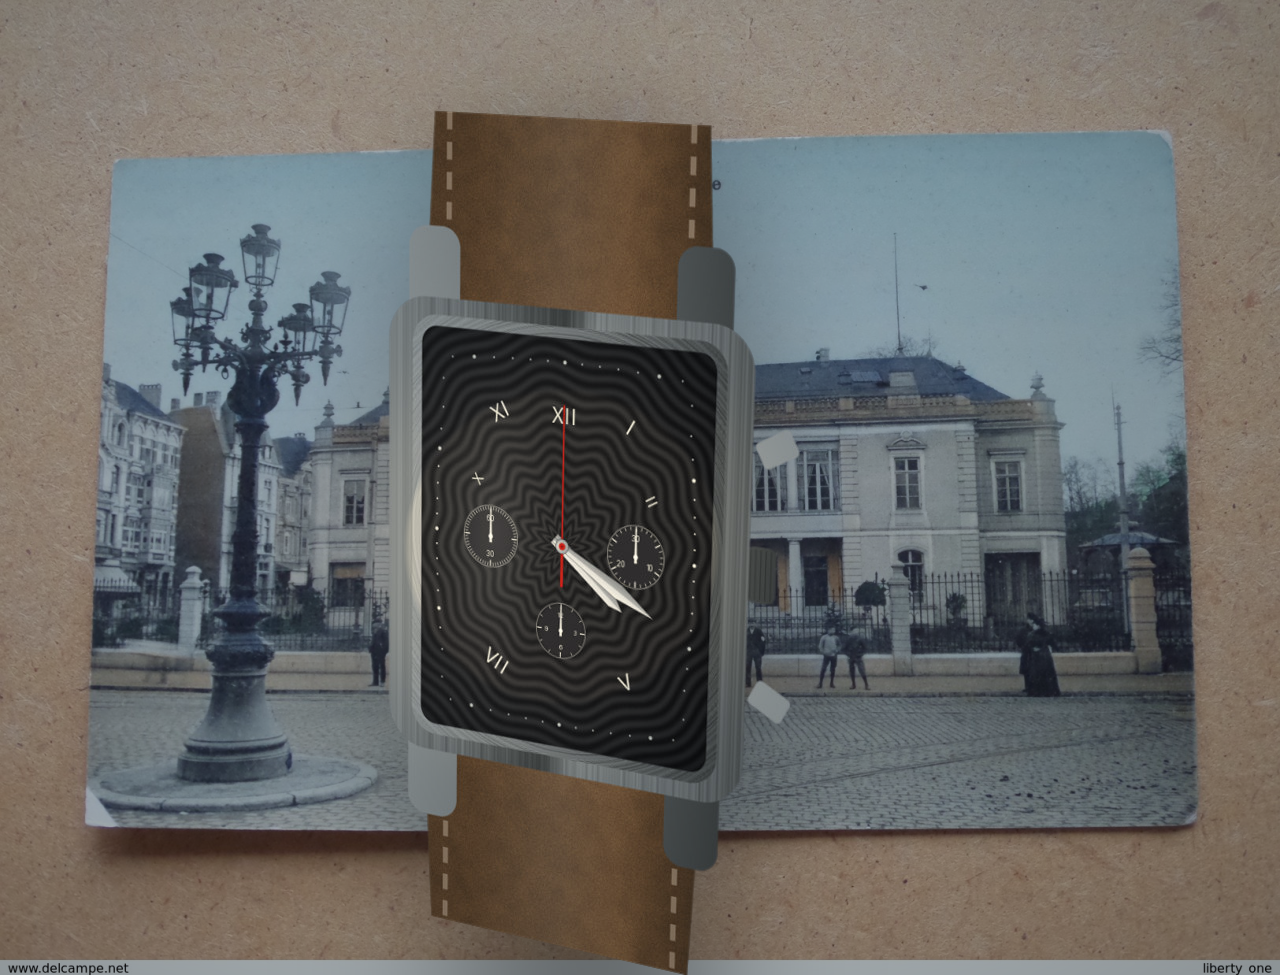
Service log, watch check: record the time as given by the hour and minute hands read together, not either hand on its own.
4:20
